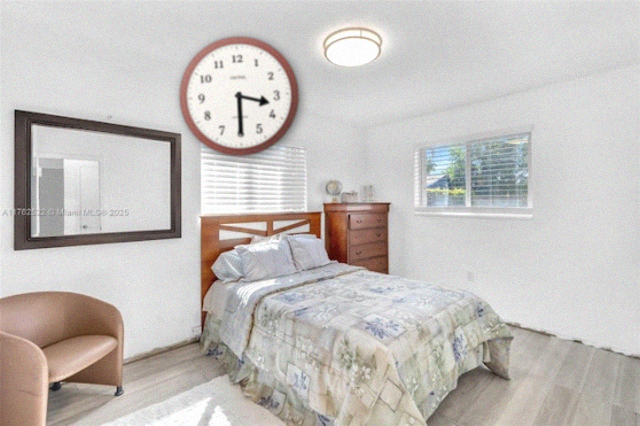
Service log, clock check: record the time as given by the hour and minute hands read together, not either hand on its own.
3:30
